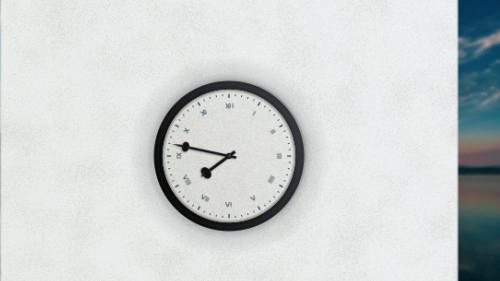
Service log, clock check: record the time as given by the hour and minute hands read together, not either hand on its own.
7:47
